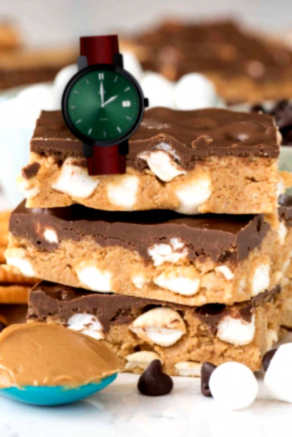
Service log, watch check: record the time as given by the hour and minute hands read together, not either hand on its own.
2:00
